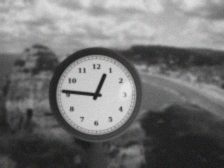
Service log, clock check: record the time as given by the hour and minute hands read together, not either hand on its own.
12:46
